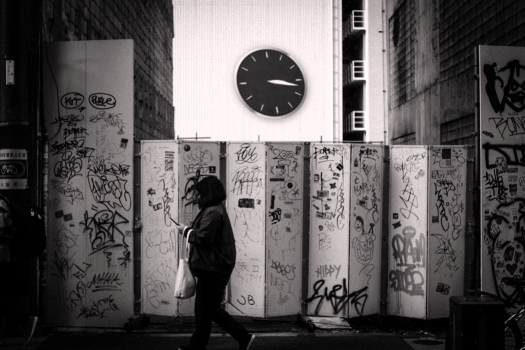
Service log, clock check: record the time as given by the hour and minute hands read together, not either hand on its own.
3:17
